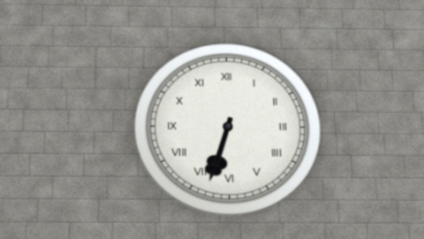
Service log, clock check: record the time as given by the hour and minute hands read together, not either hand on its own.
6:33
